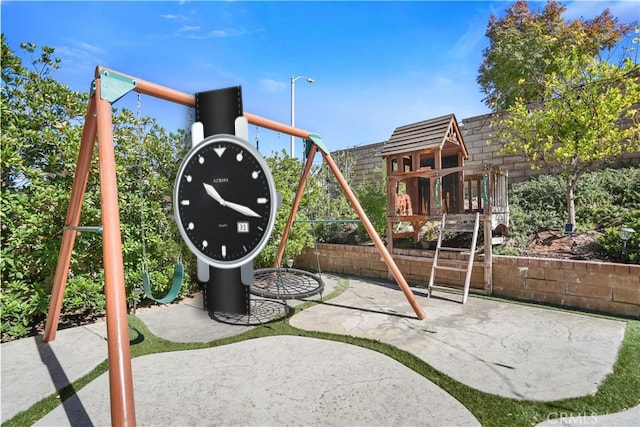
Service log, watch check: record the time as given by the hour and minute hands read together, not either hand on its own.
10:18
